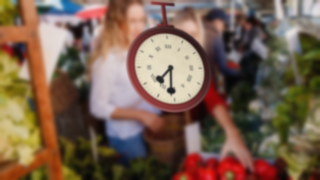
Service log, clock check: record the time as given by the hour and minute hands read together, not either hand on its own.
7:31
